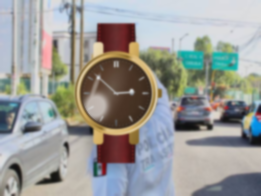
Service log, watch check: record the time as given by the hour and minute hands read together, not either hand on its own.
2:52
